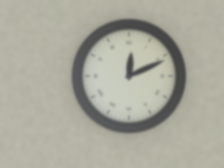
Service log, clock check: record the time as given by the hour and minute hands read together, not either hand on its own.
12:11
